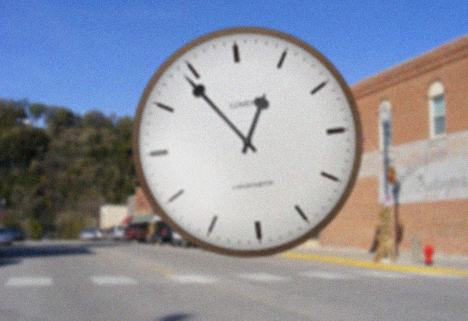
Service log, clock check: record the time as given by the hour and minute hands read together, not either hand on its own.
12:54
